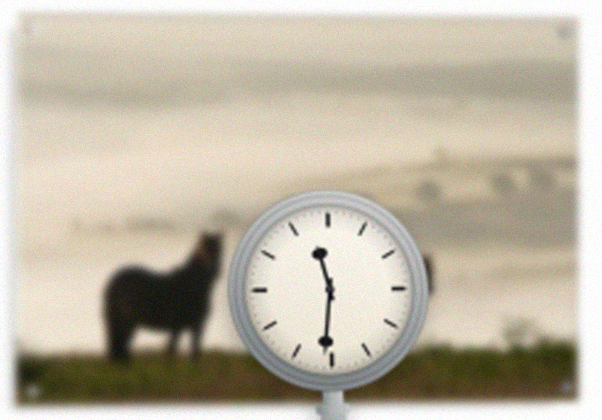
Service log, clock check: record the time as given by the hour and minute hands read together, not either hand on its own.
11:31
